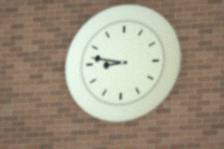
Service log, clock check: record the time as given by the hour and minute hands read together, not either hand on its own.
8:47
